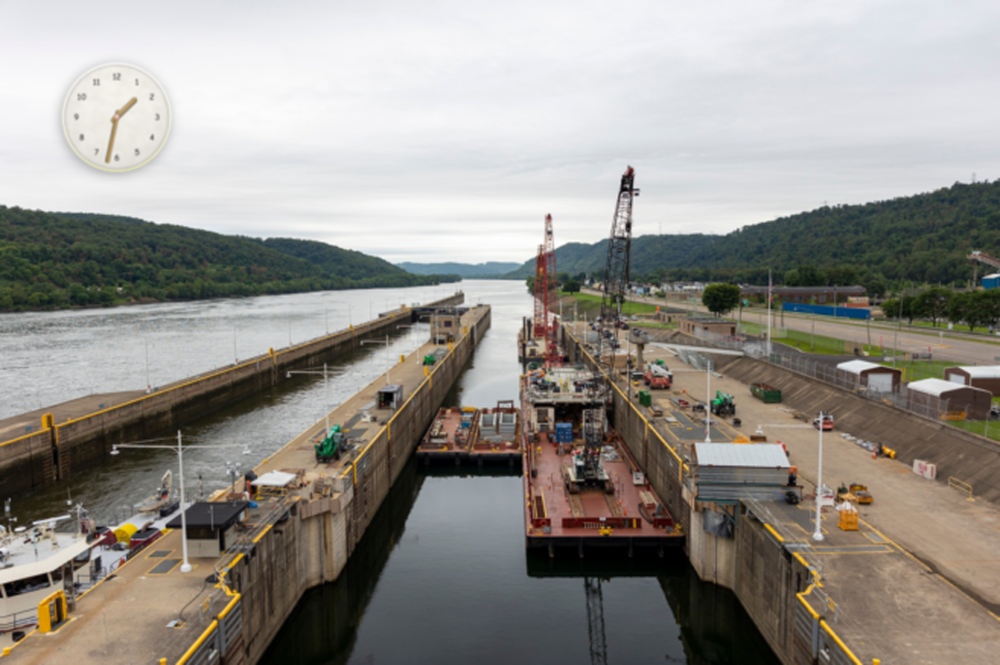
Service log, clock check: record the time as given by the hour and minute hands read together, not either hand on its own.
1:32
